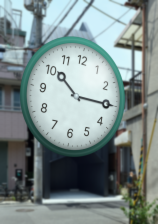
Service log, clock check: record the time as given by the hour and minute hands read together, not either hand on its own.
10:15
